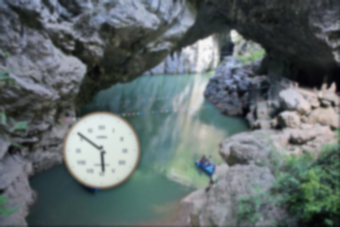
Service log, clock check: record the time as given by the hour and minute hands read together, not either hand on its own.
5:51
